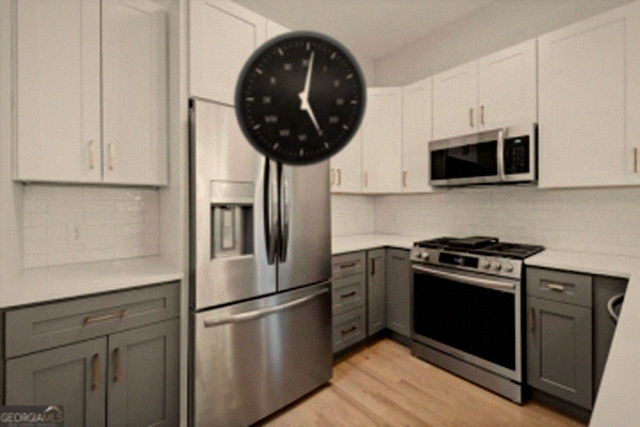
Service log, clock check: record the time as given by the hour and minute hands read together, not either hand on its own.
5:01
